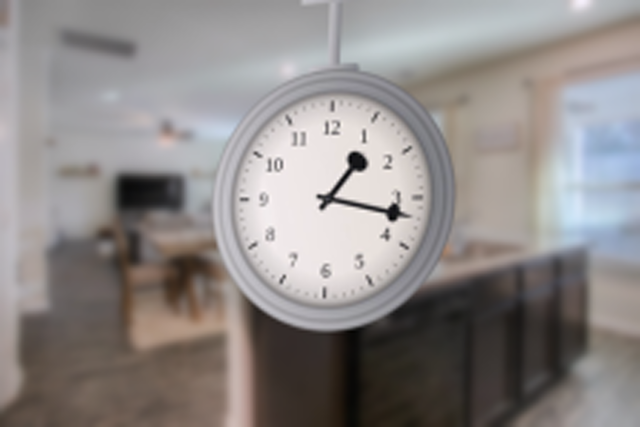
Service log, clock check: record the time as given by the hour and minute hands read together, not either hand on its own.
1:17
